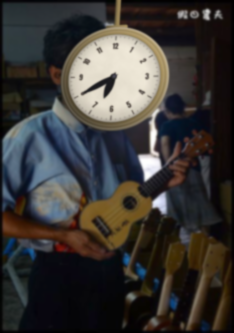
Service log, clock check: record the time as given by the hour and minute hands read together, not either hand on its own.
6:40
